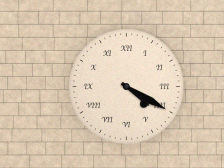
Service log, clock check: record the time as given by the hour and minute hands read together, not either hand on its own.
4:20
